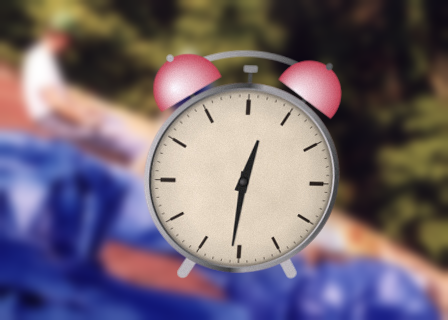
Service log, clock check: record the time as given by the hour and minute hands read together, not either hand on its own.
12:31
